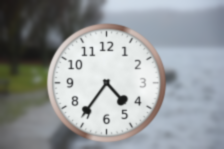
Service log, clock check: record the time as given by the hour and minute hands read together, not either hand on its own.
4:36
